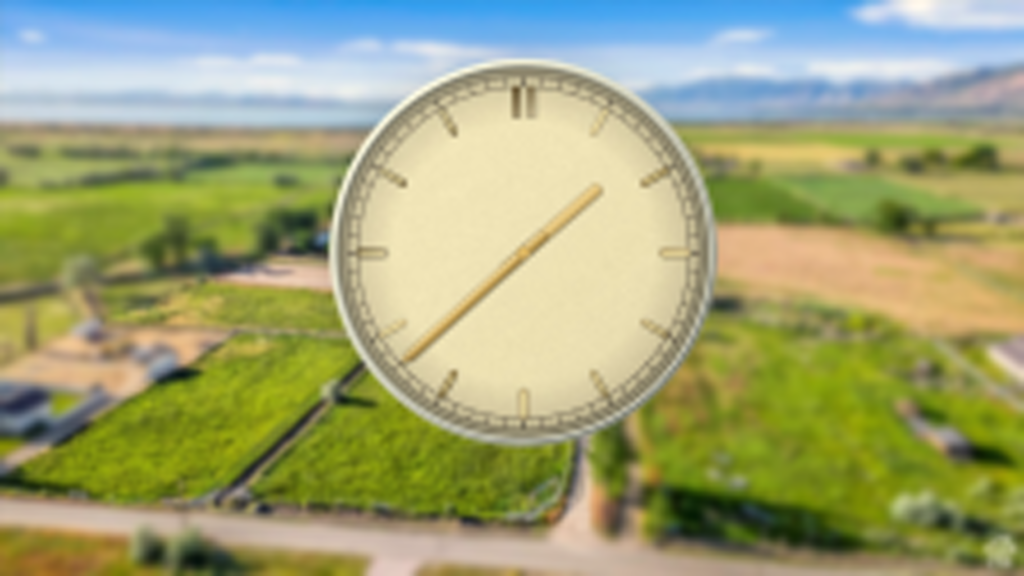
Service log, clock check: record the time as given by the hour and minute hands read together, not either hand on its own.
1:38
